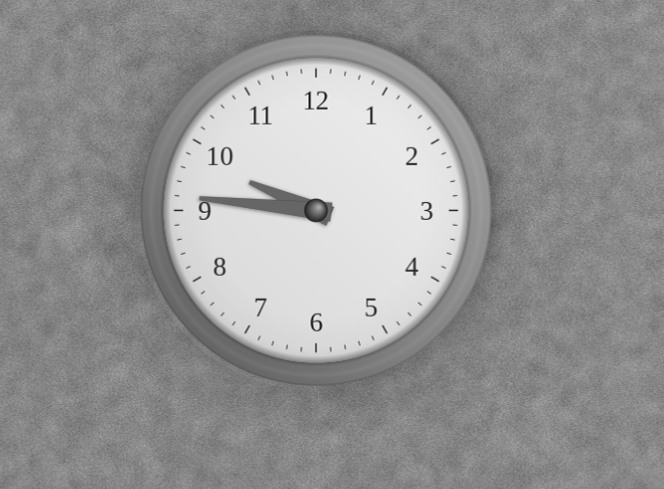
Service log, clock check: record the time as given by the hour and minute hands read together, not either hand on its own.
9:46
